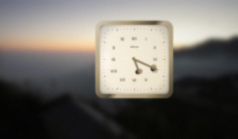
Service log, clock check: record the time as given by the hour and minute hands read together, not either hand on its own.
5:19
